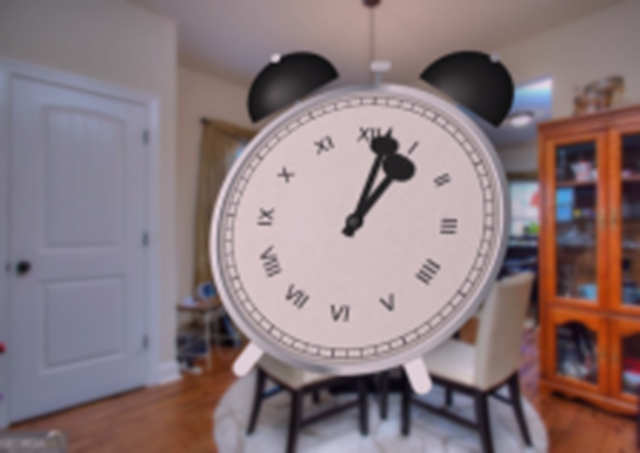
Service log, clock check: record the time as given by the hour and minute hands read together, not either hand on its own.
1:02
